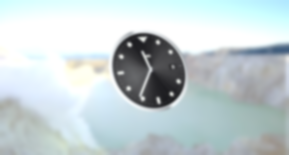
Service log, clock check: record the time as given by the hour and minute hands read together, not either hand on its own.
11:36
